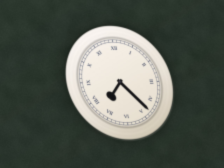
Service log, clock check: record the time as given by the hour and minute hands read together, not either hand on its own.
7:23
